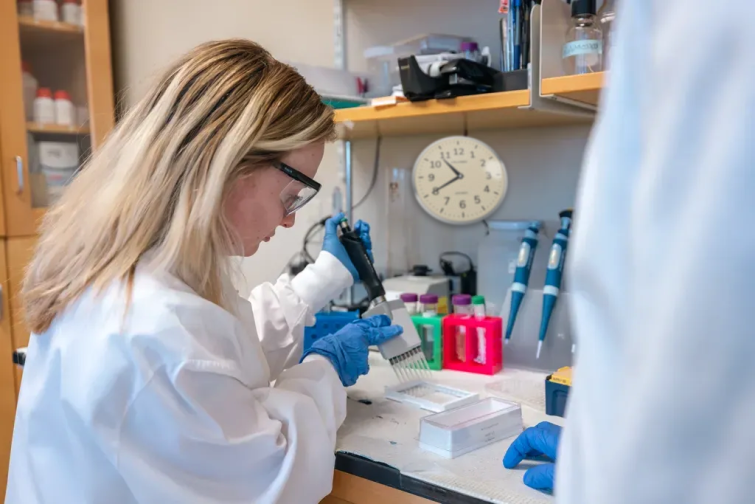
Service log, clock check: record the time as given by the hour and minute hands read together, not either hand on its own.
10:40
